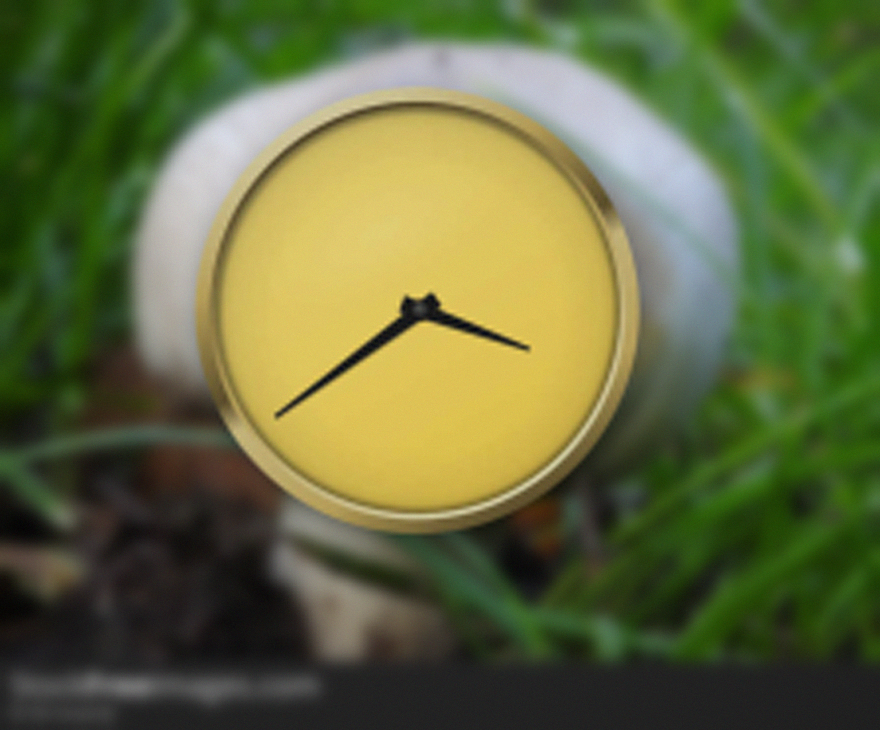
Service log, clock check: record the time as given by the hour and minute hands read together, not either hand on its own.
3:39
